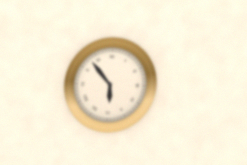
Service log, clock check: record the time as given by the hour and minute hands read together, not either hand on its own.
5:53
